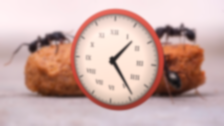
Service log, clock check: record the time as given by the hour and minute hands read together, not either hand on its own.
1:24
